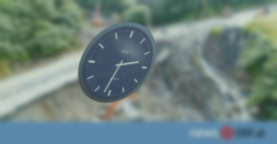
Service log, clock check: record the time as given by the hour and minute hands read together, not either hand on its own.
2:32
